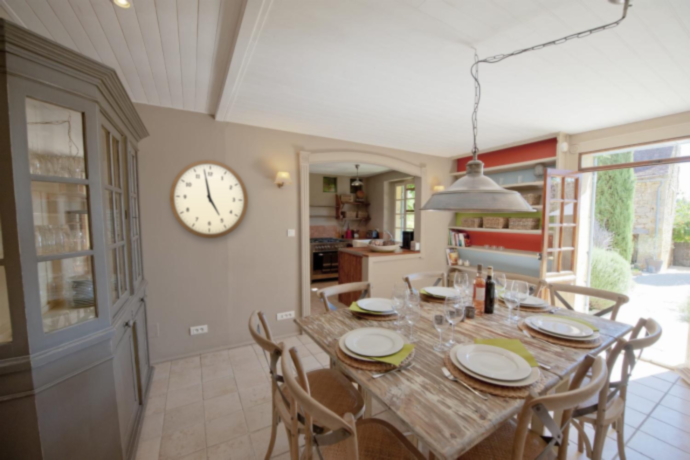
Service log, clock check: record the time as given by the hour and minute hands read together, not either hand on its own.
4:58
